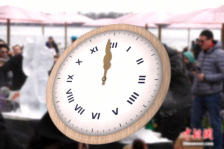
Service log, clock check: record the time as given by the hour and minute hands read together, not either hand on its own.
11:59
